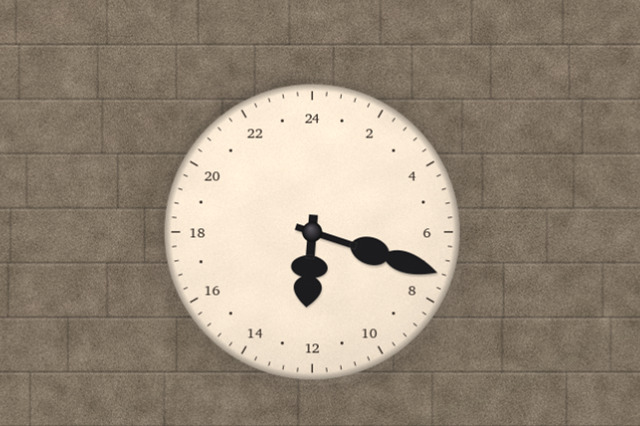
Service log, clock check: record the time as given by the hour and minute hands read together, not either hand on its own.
12:18
